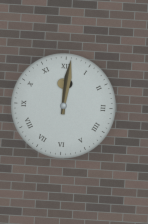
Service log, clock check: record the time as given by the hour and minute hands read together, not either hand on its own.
12:01
